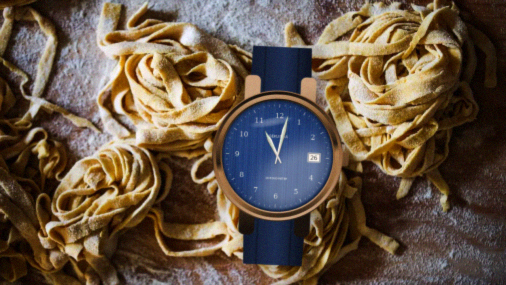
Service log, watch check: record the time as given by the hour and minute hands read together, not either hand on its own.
11:02
